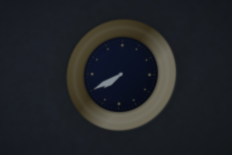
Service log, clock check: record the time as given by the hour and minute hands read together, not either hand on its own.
7:40
